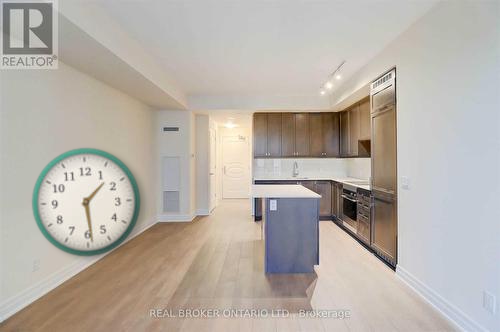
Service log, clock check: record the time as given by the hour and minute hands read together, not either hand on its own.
1:29
